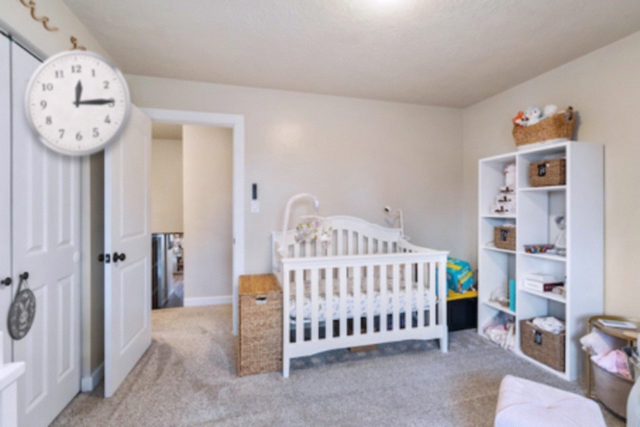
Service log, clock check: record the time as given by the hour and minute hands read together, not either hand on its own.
12:15
